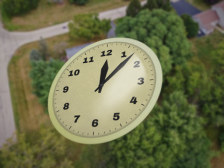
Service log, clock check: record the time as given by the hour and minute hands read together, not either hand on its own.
12:07
